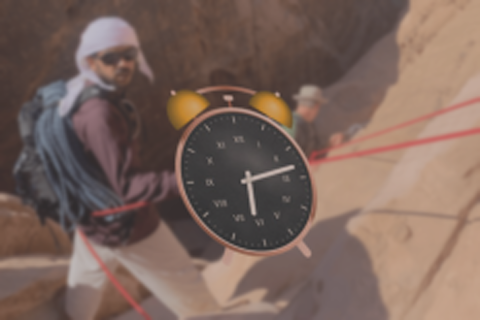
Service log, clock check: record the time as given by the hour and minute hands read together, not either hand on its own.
6:13
